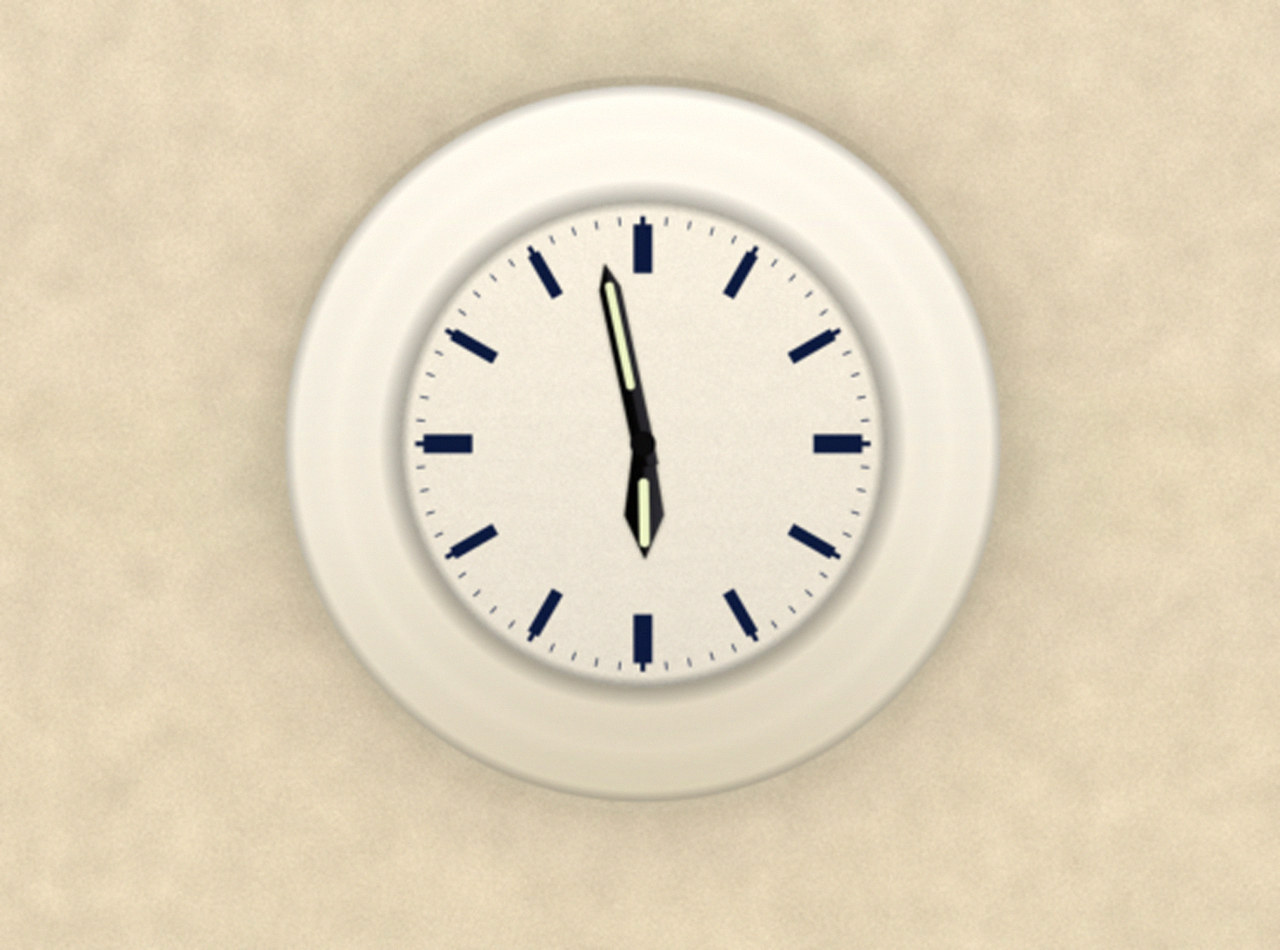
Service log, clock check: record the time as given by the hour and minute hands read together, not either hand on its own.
5:58
